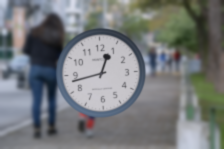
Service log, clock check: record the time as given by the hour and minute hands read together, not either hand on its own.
12:43
